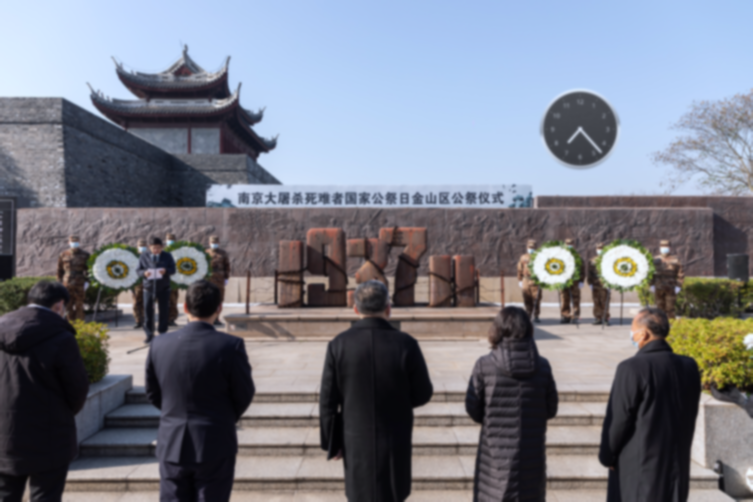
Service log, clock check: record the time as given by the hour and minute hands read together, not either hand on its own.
7:23
